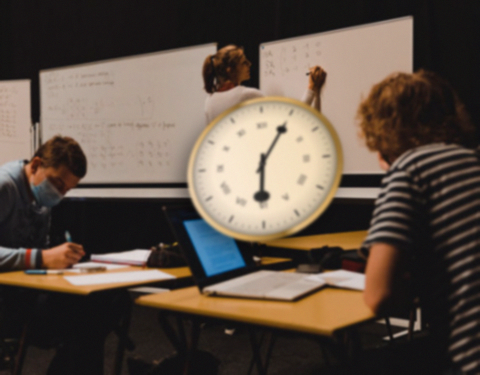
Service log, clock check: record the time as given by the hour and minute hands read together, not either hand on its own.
6:05
